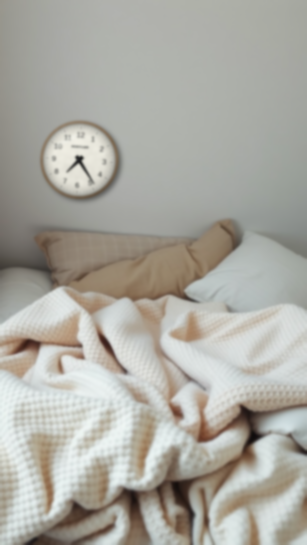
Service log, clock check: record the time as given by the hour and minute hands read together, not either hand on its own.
7:24
